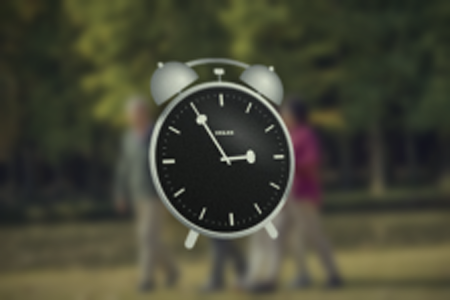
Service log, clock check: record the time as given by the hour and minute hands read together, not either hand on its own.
2:55
